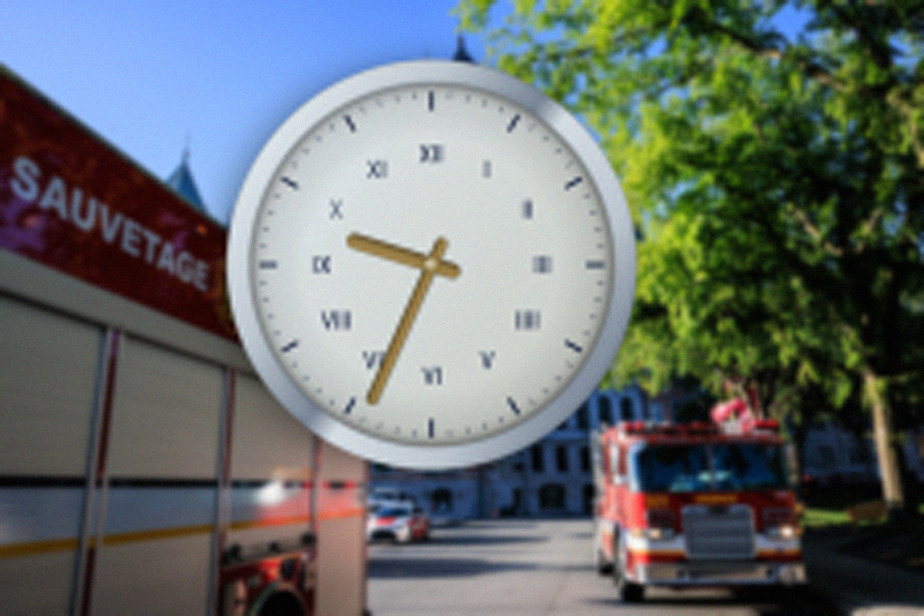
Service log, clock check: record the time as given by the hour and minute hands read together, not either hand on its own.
9:34
